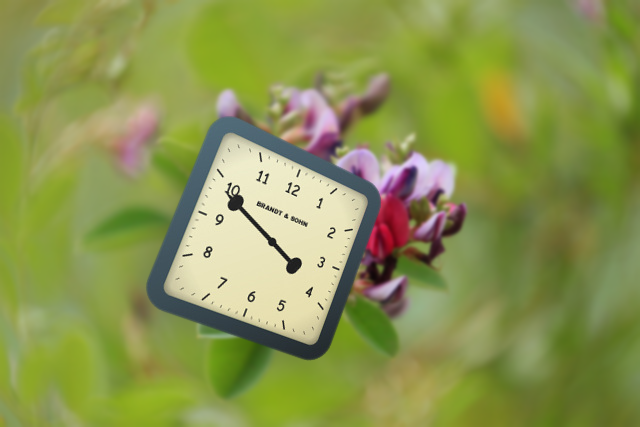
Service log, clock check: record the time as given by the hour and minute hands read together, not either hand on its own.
3:49
